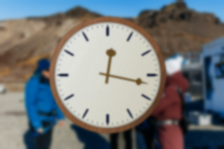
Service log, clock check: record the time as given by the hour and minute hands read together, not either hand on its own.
12:17
